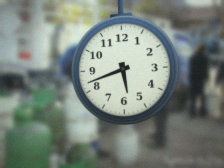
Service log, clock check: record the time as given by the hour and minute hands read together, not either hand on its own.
5:42
